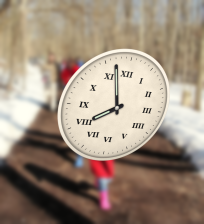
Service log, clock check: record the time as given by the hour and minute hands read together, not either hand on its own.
7:57
